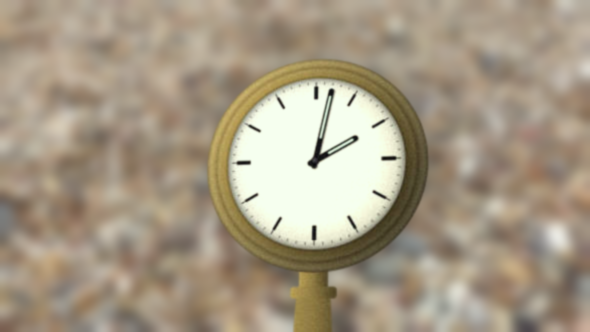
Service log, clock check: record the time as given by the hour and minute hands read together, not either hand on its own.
2:02
